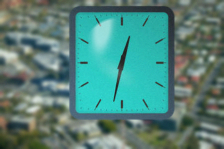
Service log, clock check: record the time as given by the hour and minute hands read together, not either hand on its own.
12:32
